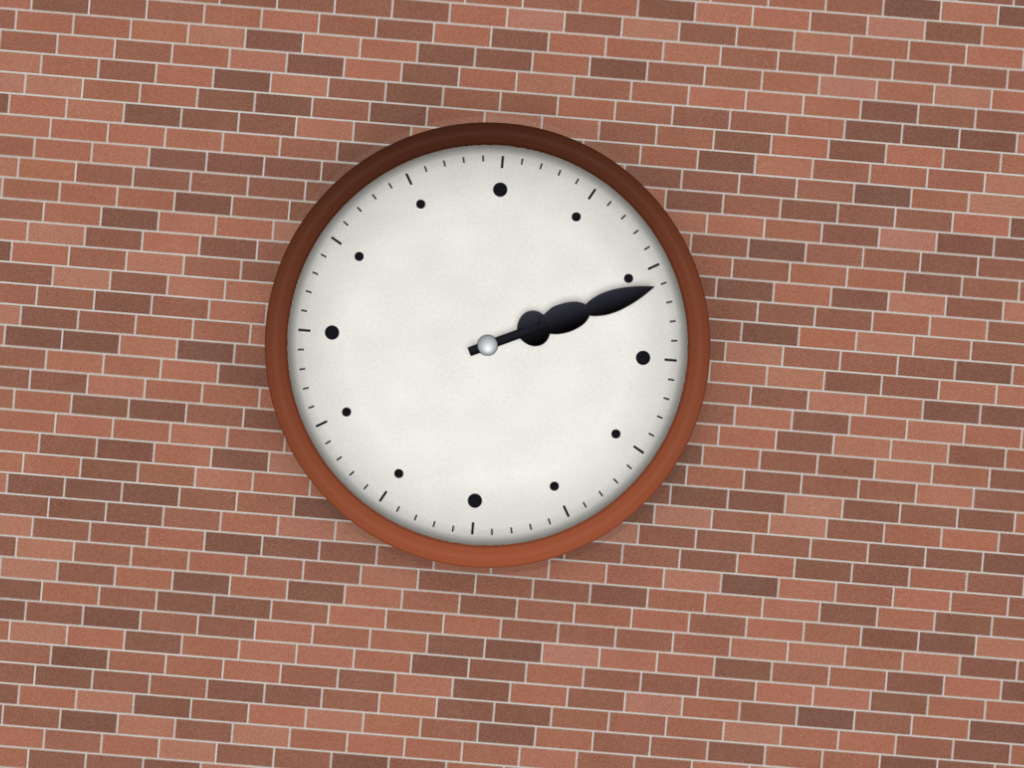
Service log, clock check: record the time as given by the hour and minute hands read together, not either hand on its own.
2:11
